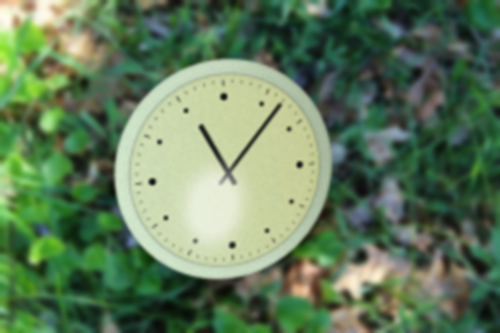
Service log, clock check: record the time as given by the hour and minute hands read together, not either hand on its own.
11:07
